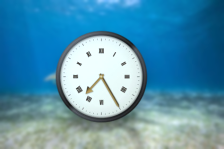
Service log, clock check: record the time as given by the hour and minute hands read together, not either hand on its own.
7:25
